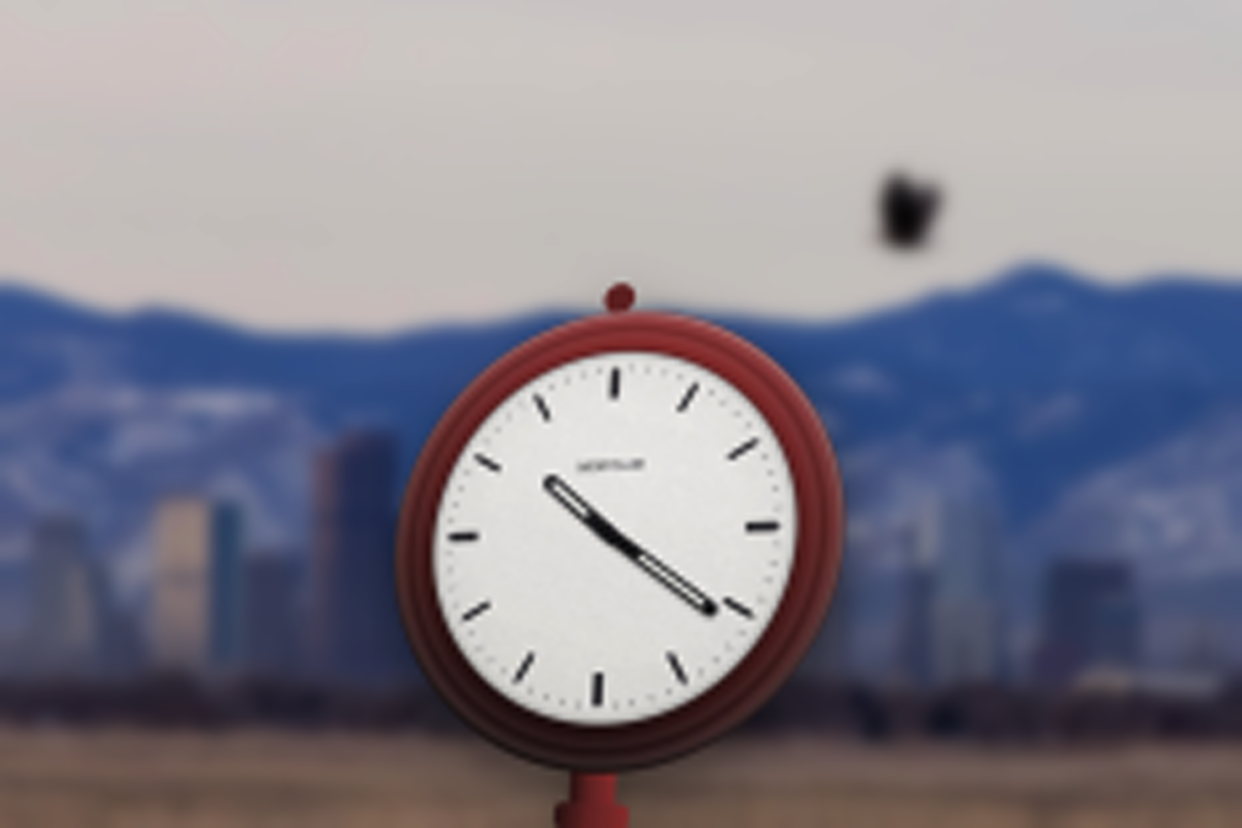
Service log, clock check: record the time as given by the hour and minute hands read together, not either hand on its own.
10:21
